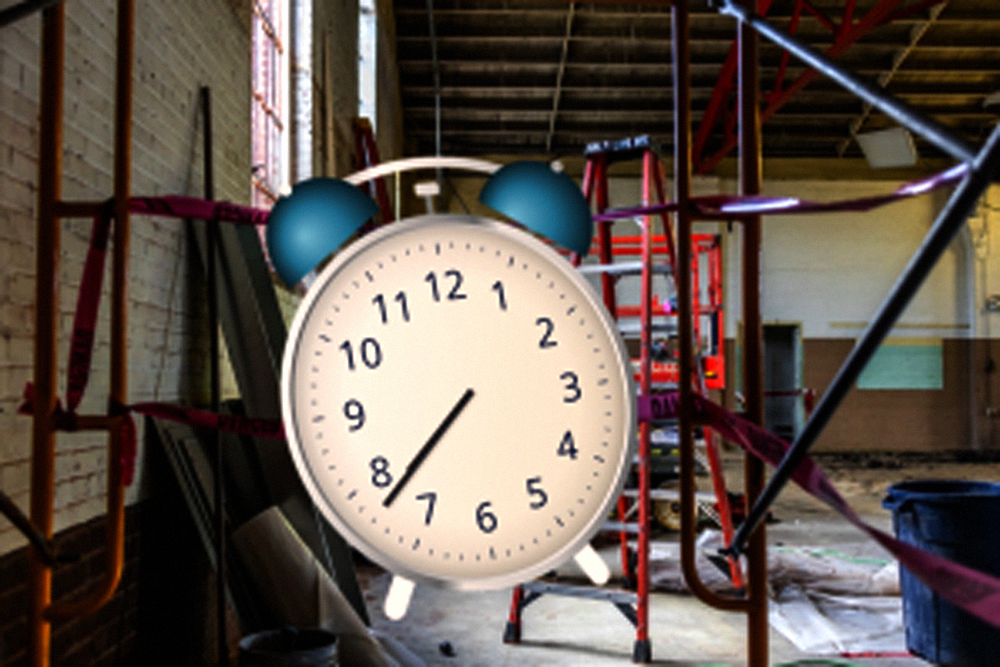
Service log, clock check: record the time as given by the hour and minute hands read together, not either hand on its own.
7:38
